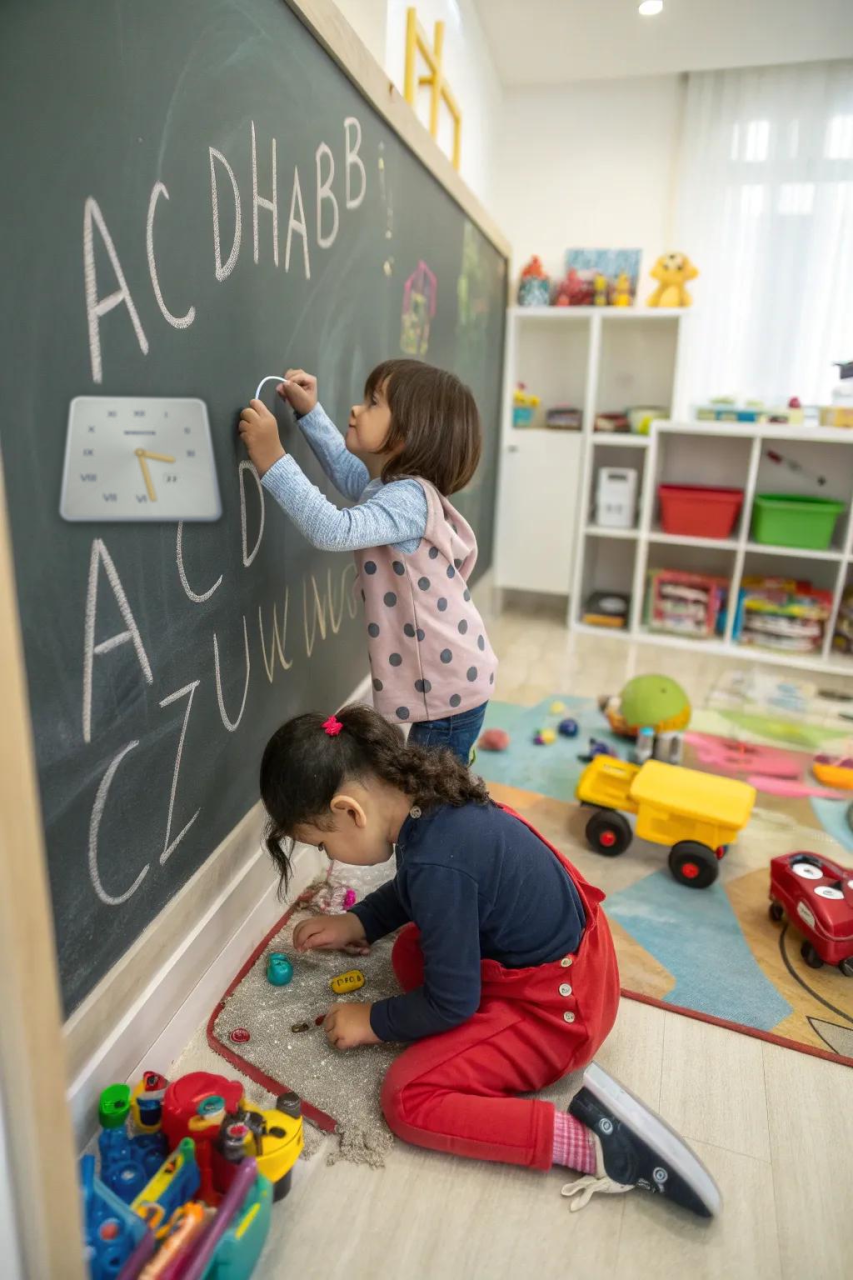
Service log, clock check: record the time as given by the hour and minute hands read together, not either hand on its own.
3:28
